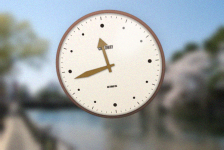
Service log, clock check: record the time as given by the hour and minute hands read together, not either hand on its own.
11:43
